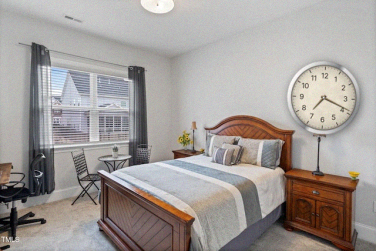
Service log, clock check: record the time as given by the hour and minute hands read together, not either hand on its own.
7:19
